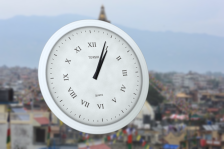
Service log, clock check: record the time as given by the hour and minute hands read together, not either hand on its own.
1:04
